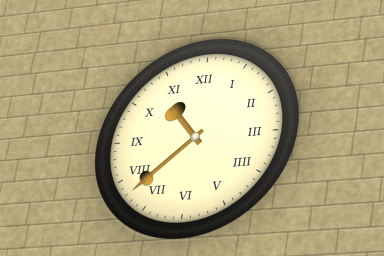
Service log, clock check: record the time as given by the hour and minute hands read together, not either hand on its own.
10:38
